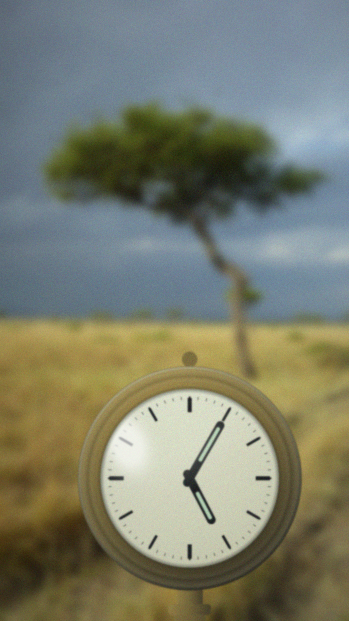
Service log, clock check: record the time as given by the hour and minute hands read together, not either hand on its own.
5:05
